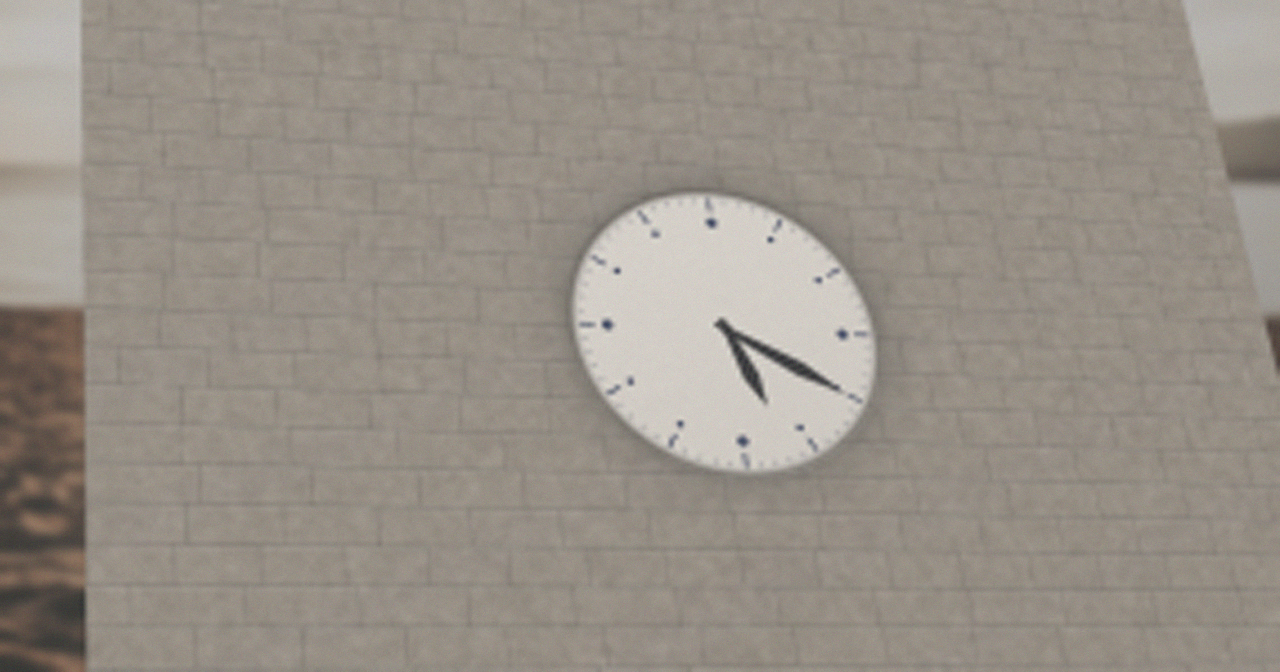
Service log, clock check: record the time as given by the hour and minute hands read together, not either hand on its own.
5:20
